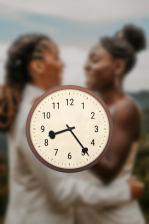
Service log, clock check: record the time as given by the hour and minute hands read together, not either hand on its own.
8:24
